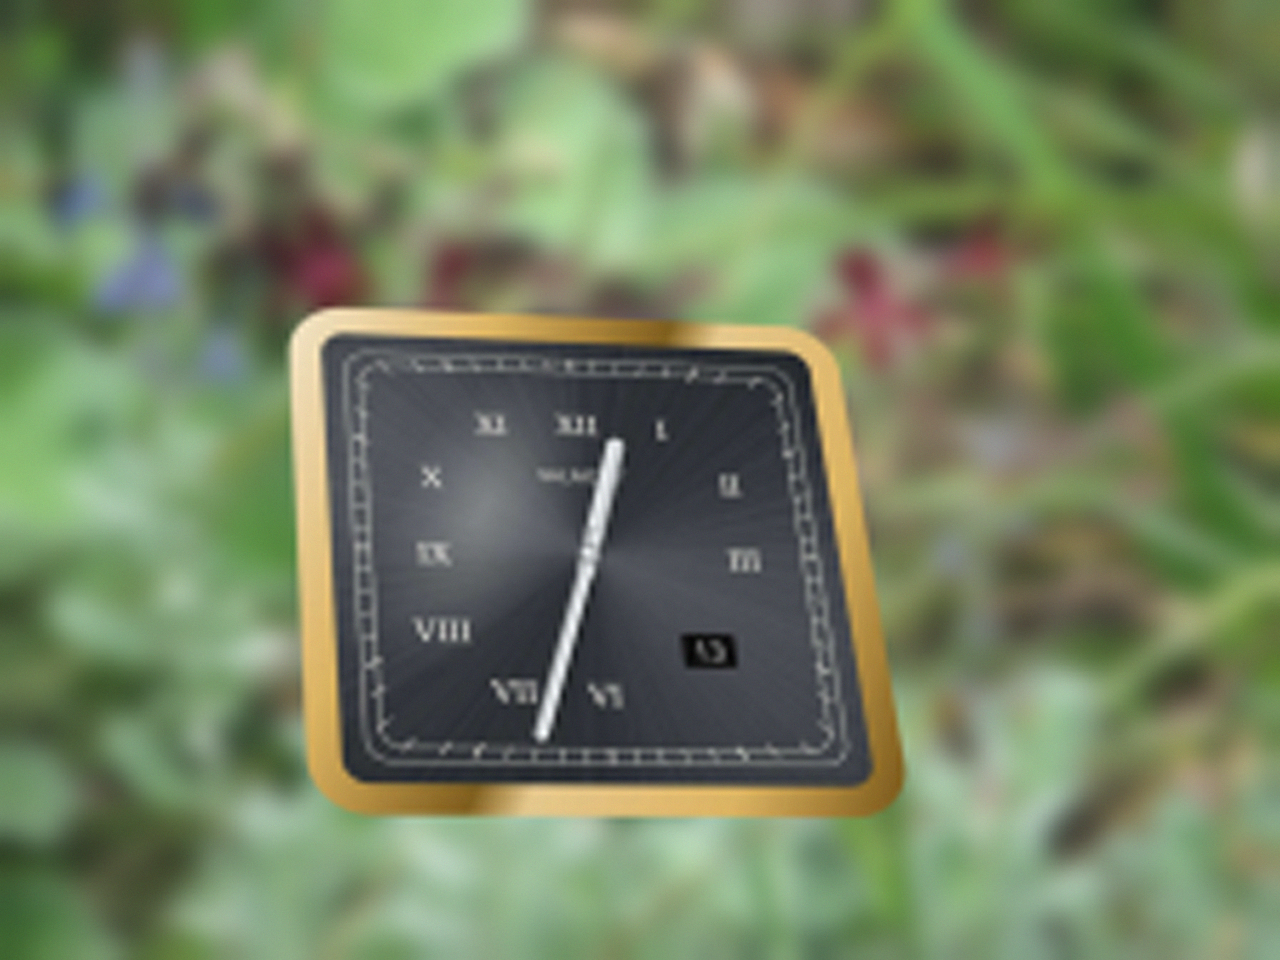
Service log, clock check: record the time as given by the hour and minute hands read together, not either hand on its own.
12:33
